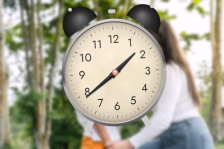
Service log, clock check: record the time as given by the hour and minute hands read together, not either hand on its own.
1:39
